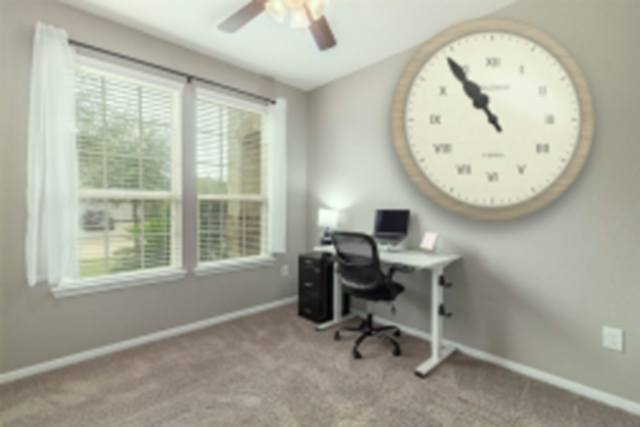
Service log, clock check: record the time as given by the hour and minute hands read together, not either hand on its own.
10:54
